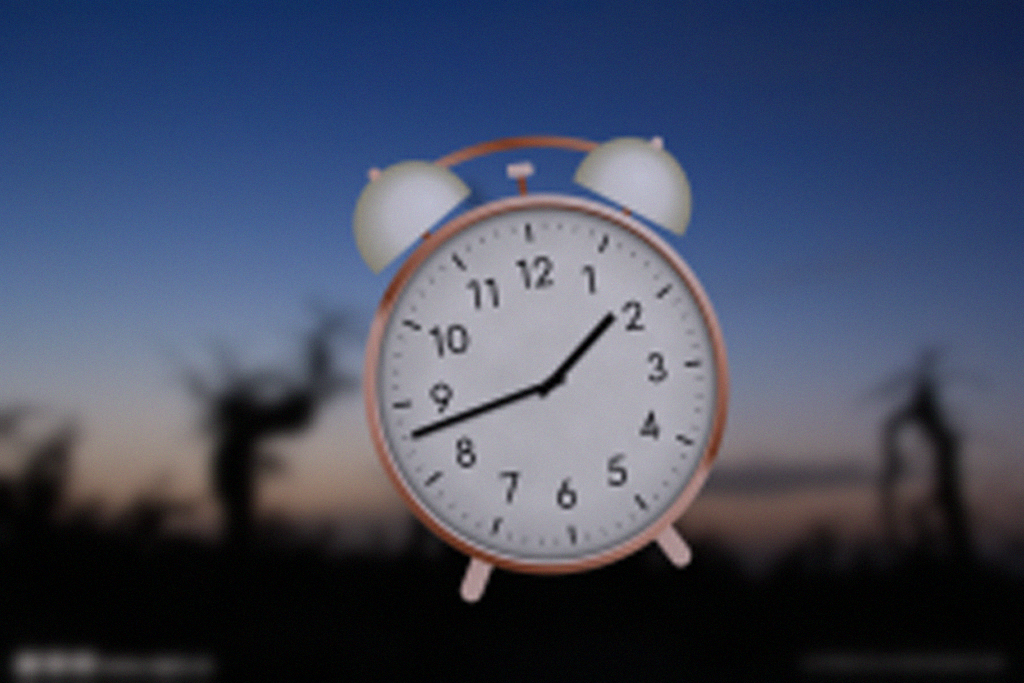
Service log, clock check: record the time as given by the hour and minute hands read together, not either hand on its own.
1:43
